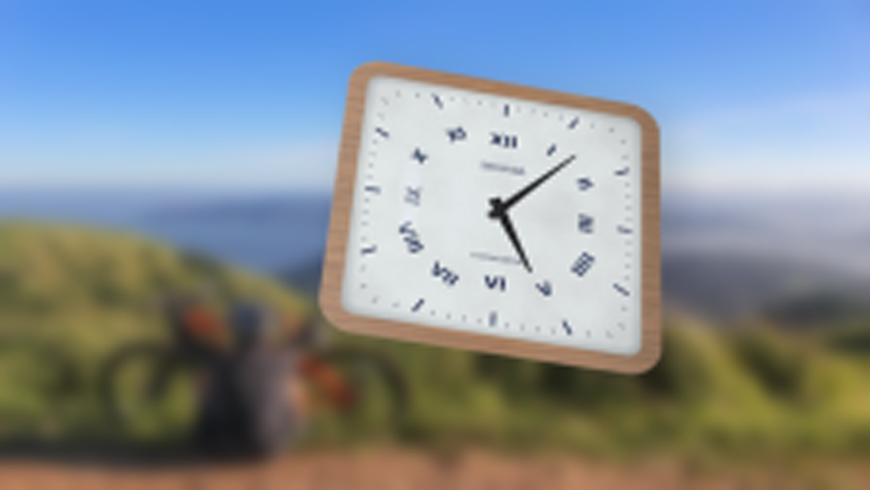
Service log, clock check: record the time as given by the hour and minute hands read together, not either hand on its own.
5:07
